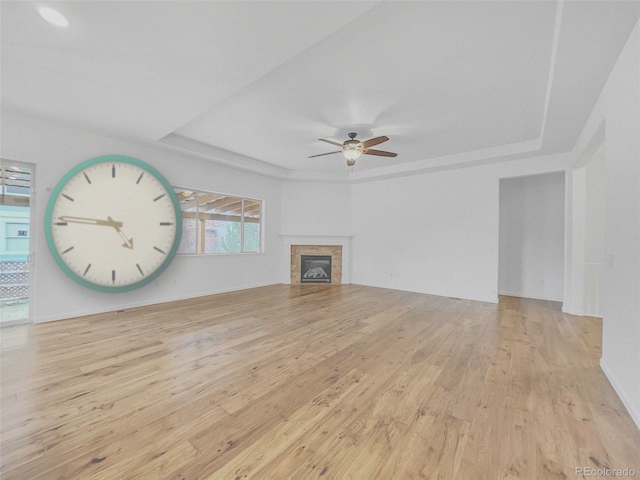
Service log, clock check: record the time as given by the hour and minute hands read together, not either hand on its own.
4:46
